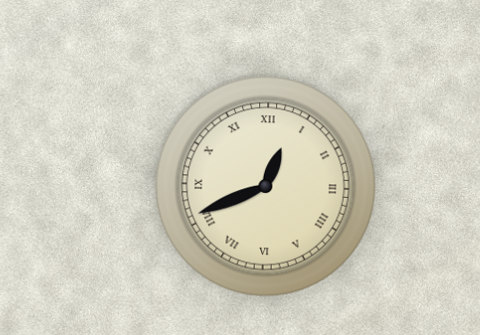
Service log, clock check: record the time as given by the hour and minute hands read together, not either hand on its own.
12:41
